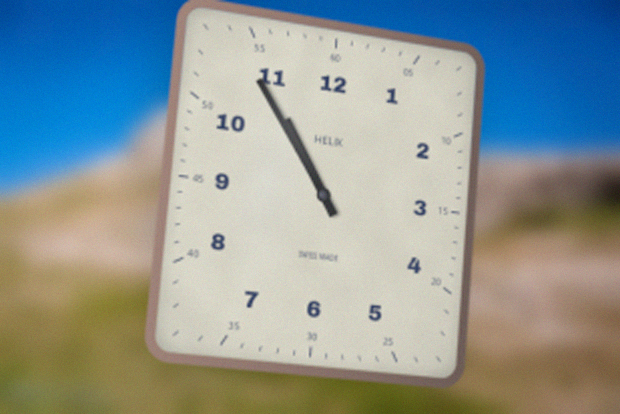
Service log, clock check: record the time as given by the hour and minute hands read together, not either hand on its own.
10:54
